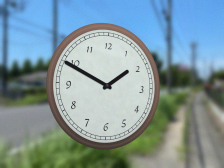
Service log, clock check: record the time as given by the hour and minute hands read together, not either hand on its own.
1:49
